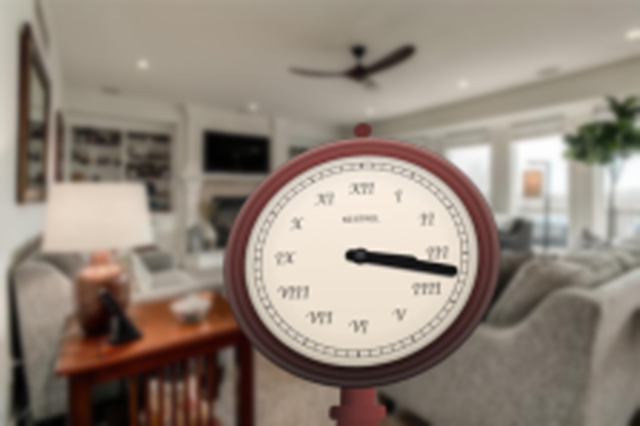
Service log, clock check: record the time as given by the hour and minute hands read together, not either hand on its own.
3:17
